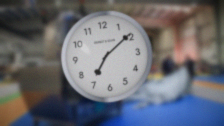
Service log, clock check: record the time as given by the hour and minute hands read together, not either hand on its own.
7:09
